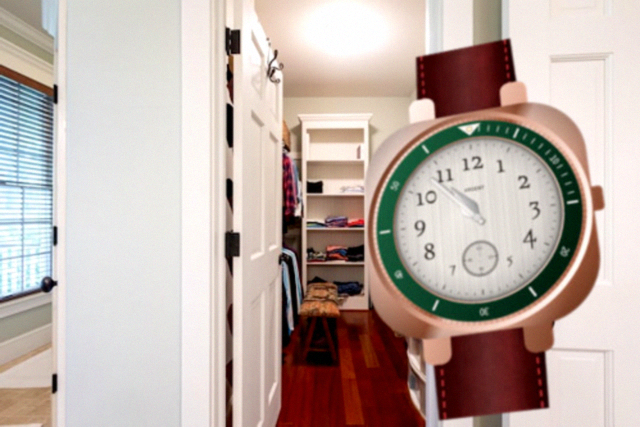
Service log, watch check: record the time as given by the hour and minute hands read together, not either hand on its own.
10:53
